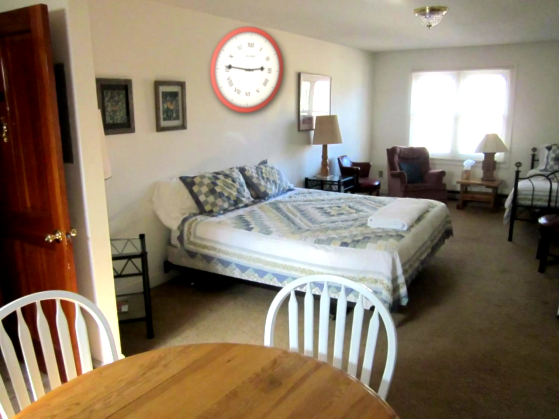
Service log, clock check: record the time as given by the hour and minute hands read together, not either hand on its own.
2:46
